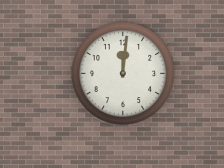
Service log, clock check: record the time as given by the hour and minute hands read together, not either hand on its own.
12:01
